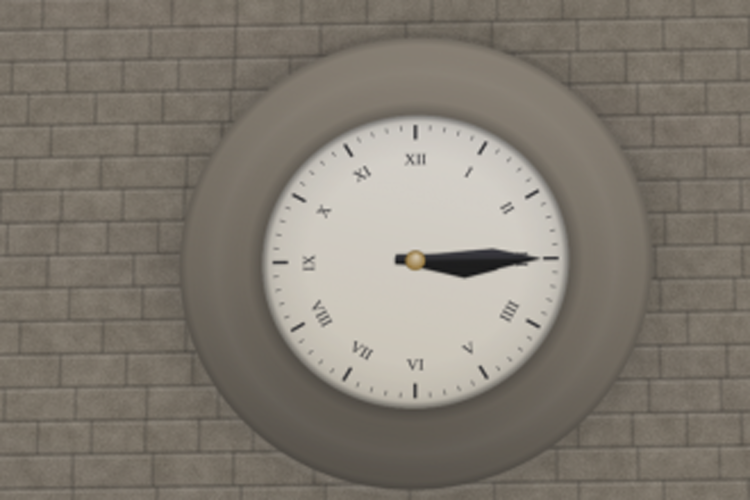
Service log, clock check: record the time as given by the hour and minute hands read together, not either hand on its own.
3:15
